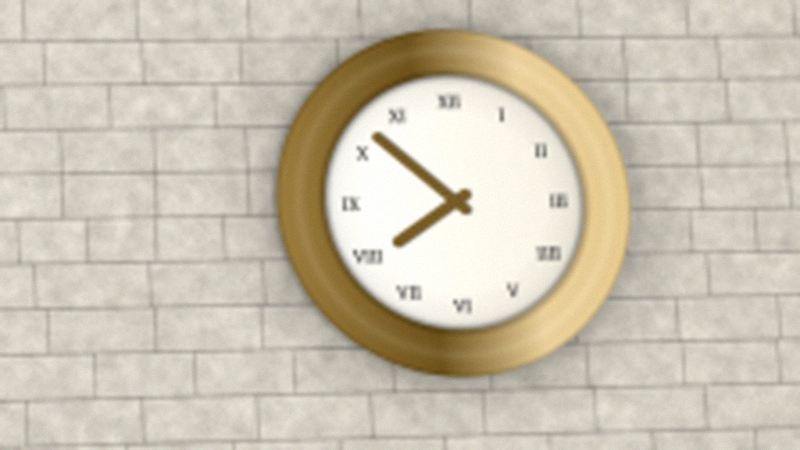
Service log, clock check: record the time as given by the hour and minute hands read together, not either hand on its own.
7:52
